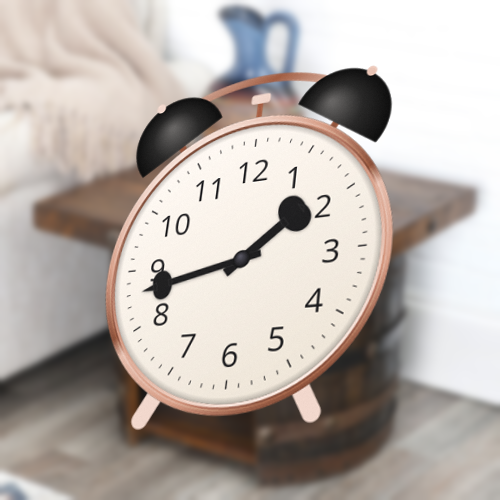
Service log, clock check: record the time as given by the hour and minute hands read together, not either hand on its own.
1:43
